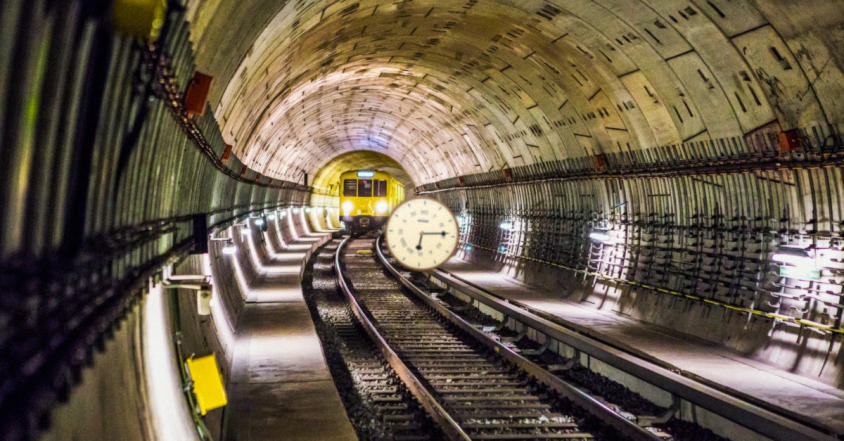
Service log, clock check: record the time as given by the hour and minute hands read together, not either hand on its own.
6:14
